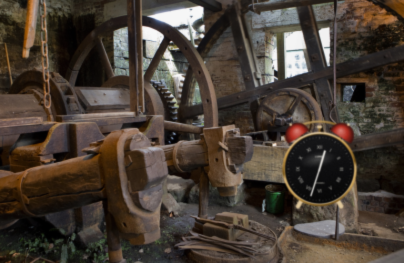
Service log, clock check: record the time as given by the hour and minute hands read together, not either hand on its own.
12:33
